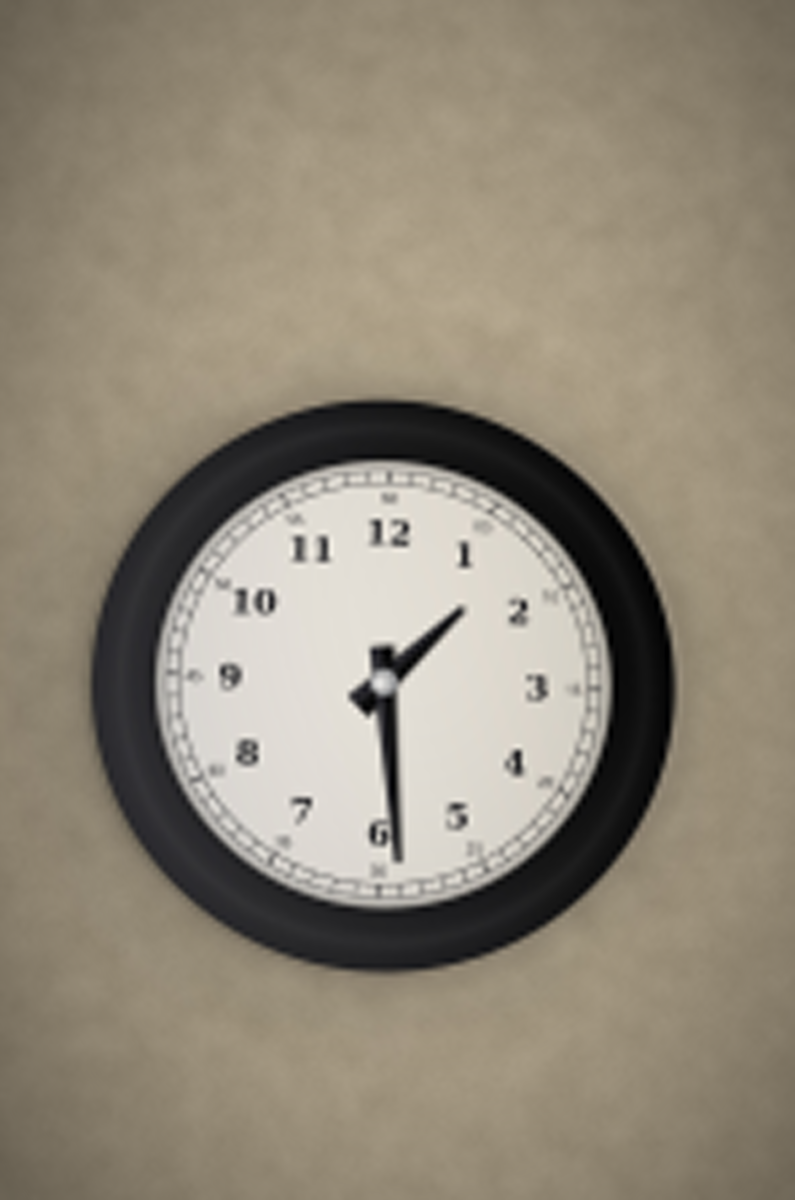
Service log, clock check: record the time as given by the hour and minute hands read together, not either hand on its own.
1:29
